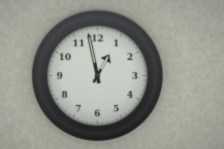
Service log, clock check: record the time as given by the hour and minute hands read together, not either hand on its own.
12:58
